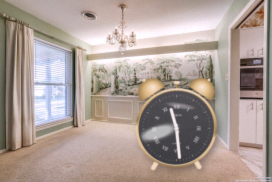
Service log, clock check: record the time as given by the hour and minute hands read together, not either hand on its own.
11:29
